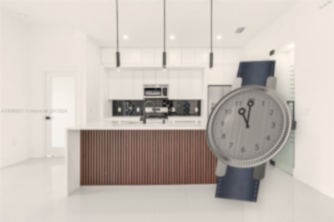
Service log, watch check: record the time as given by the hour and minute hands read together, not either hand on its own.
11:00
